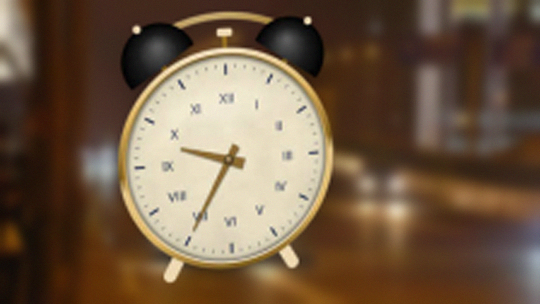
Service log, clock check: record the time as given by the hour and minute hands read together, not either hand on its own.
9:35
